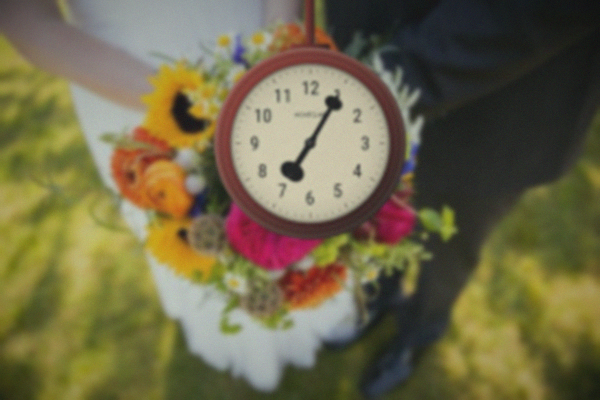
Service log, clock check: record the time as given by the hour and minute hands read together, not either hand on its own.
7:05
